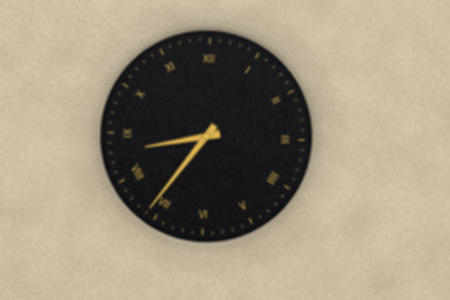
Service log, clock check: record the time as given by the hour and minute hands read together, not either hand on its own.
8:36
